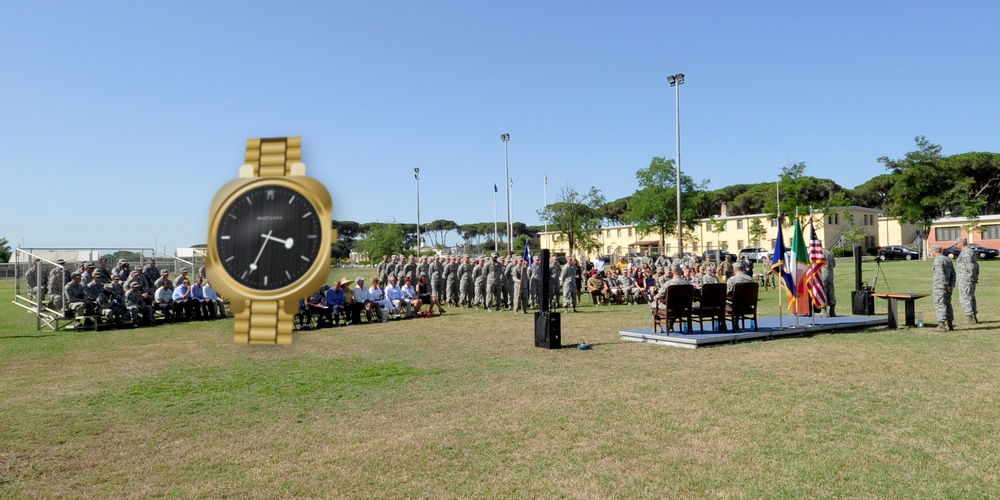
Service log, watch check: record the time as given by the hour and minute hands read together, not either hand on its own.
3:34
